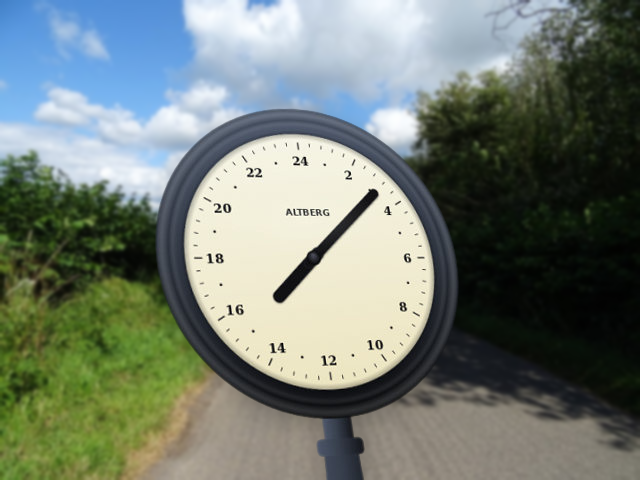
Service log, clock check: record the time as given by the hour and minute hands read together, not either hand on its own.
15:08
